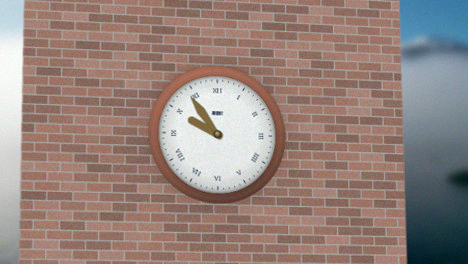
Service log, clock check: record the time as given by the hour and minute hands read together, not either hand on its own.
9:54
